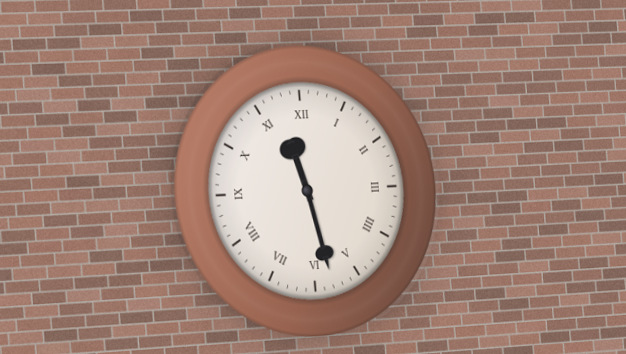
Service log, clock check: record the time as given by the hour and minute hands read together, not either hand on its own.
11:28
